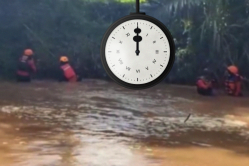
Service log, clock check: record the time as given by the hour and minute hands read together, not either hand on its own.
12:00
